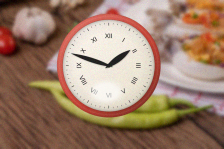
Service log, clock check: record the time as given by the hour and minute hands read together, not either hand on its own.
1:48
